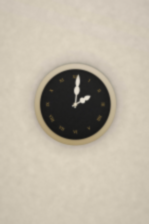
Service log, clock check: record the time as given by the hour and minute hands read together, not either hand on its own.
2:01
